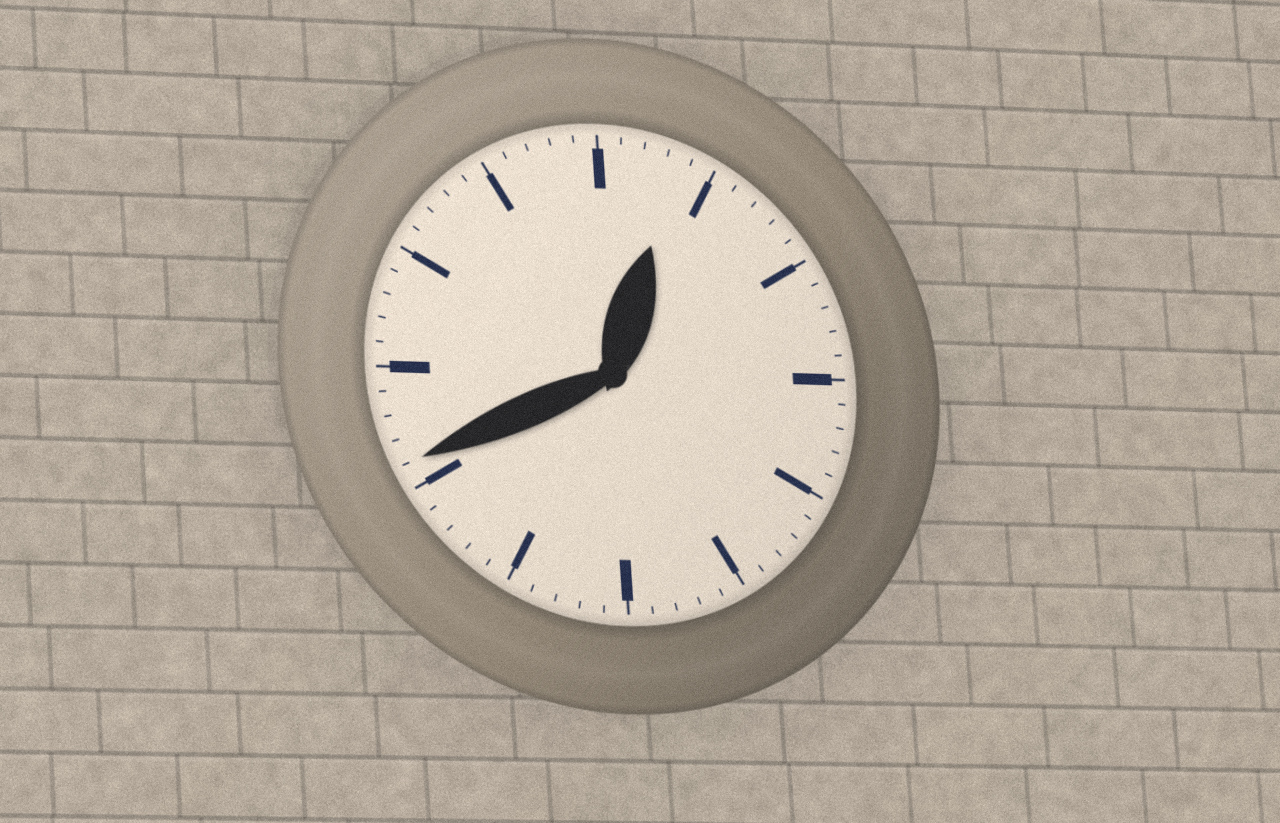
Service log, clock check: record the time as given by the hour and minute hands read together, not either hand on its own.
12:41
